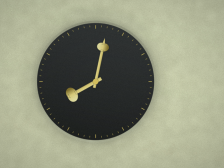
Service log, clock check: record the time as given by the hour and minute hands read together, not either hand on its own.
8:02
